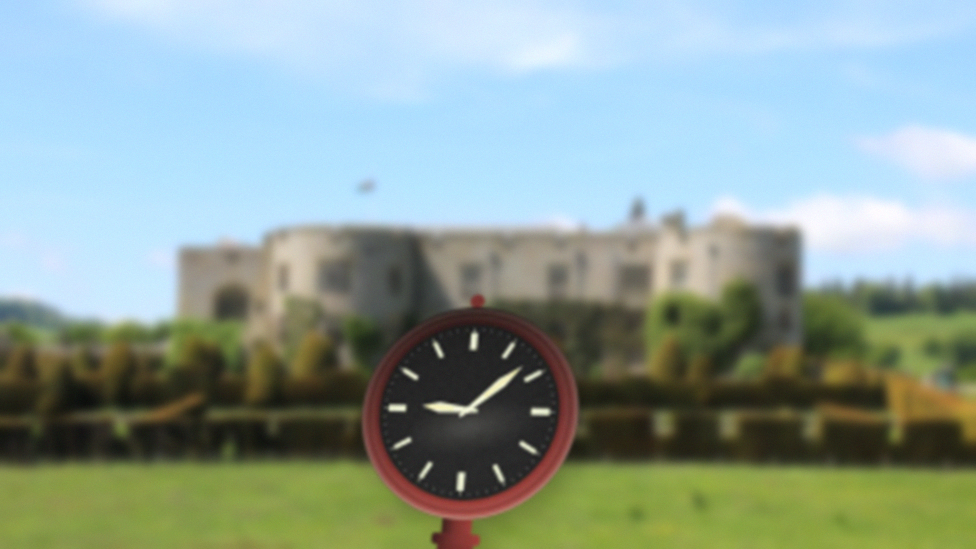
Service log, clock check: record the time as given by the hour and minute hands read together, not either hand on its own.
9:08
